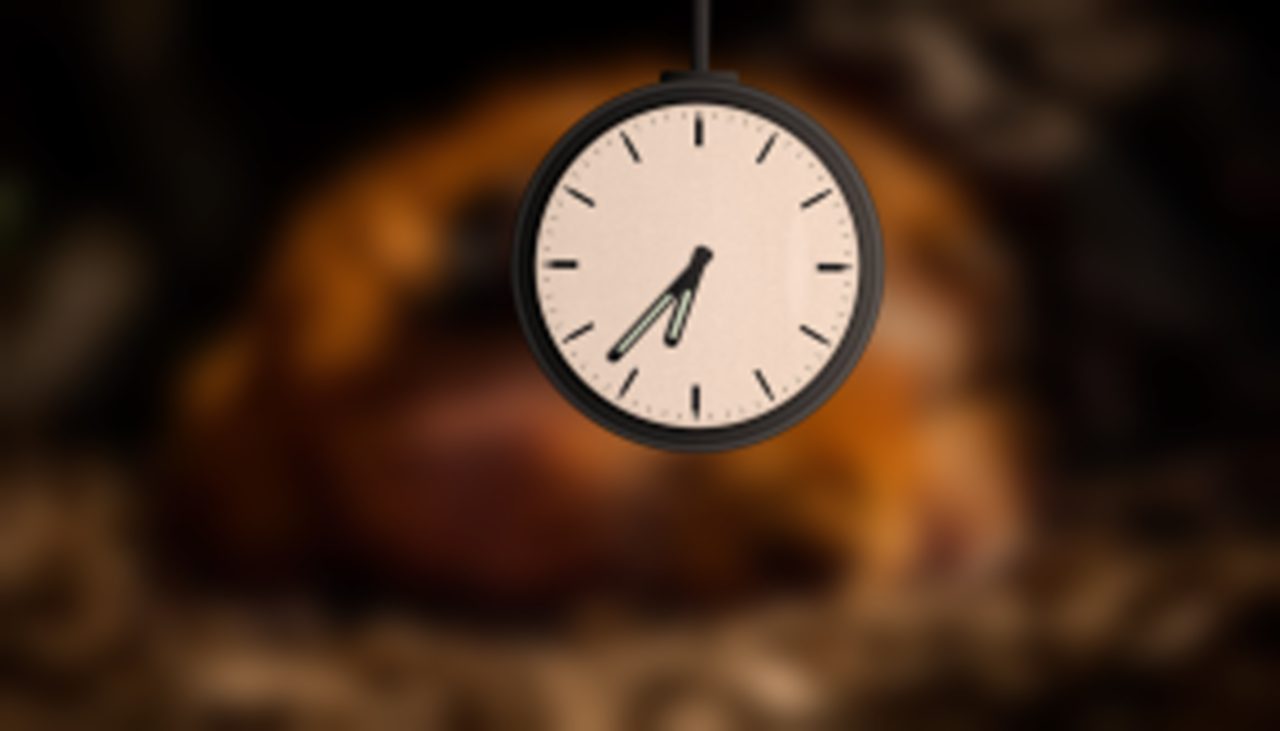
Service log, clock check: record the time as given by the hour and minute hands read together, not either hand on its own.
6:37
